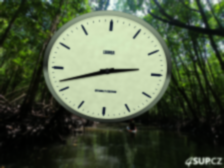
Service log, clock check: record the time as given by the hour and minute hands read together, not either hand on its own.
2:42
